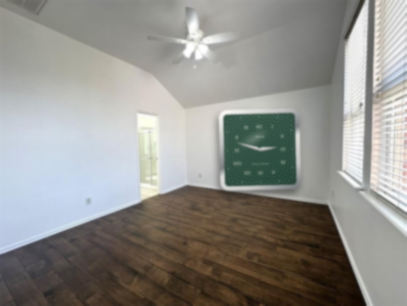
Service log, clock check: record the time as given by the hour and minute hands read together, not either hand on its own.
2:48
